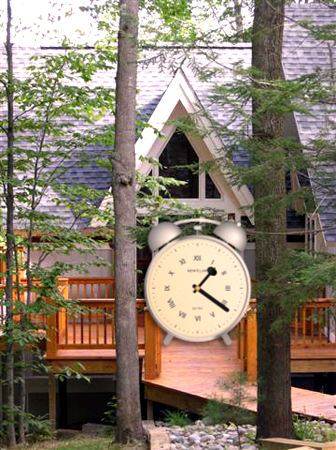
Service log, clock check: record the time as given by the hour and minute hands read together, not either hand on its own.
1:21
